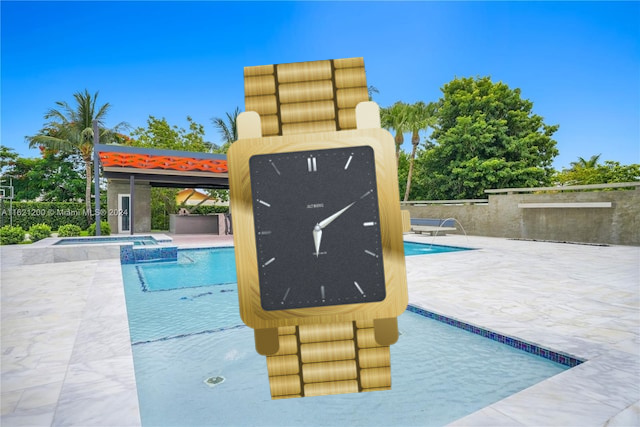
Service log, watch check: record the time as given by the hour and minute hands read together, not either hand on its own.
6:10
